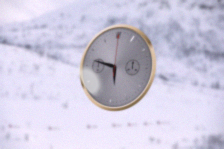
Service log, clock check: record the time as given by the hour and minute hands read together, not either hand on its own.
5:47
